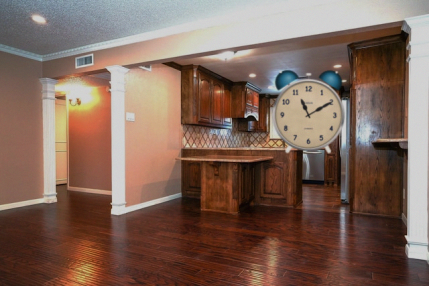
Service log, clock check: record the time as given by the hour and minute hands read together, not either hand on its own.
11:10
